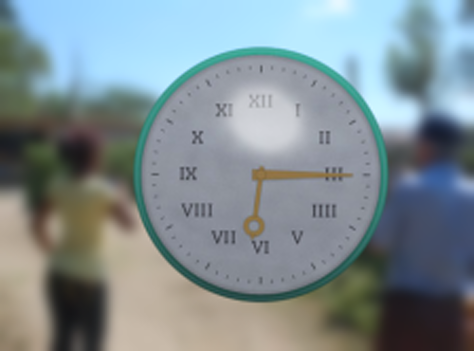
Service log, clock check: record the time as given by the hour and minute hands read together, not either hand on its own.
6:15
